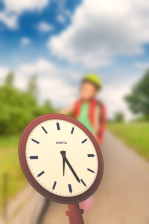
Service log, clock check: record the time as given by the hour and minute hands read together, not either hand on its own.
6:26
